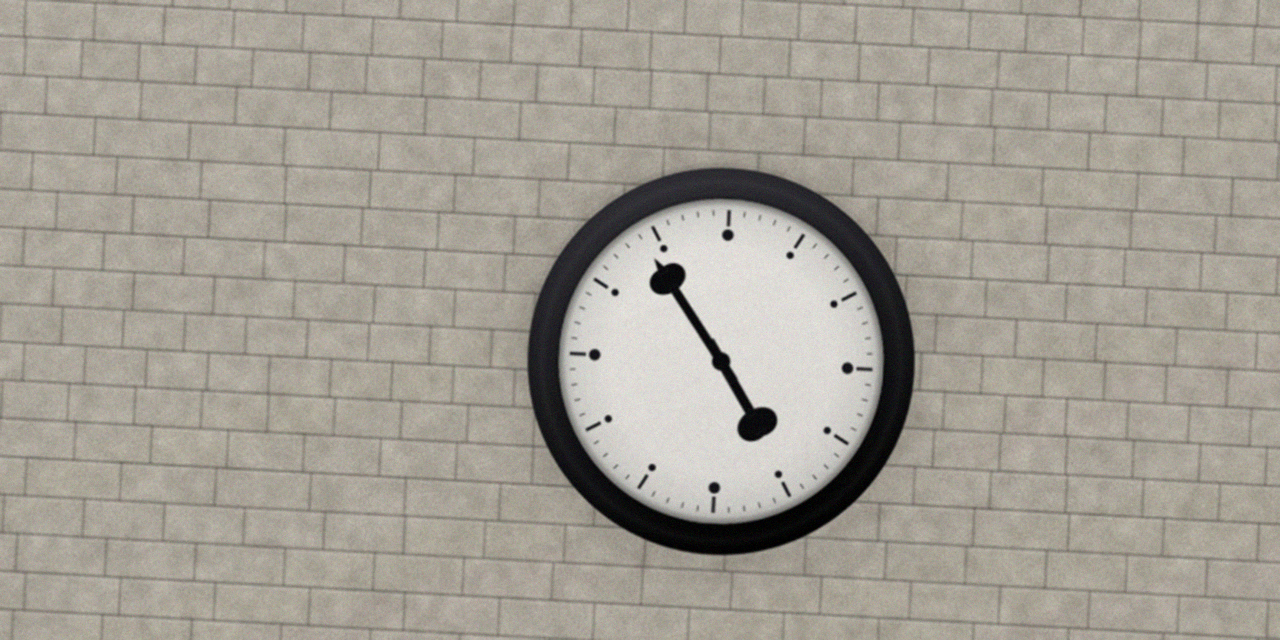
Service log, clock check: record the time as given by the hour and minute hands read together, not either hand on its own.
4:54
